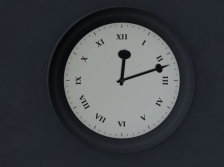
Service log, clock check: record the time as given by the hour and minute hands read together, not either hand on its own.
12:12
